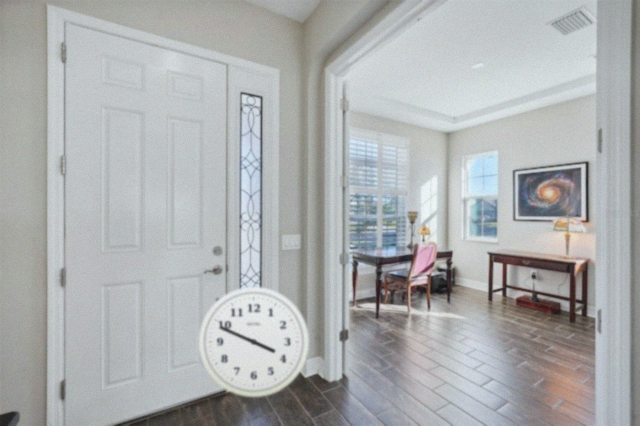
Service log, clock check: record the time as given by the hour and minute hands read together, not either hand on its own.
3:49
